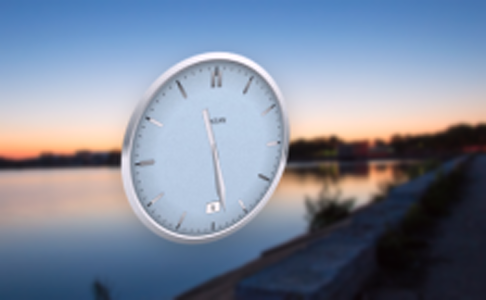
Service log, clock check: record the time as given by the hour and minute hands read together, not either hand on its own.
11:28
